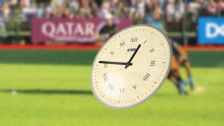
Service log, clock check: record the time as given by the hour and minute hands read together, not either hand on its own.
12:46
